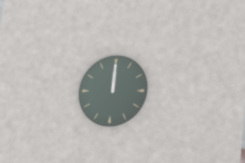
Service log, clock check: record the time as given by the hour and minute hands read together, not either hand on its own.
12:00
